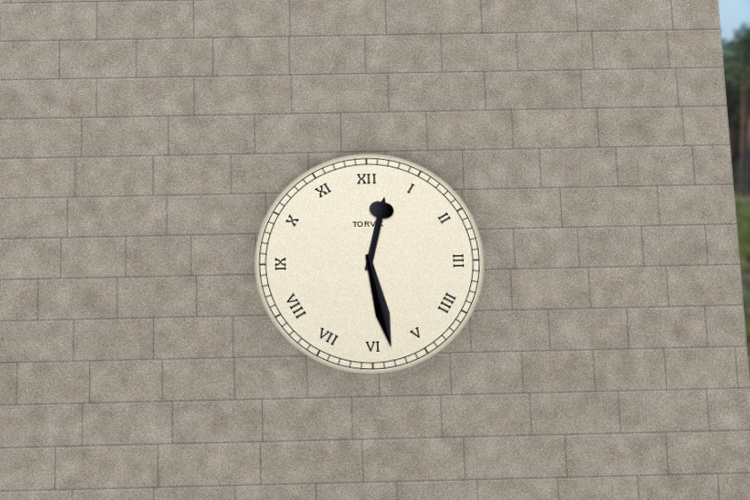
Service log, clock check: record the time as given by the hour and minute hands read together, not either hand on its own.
12:28
